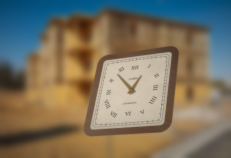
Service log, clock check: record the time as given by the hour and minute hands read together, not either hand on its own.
12:53
